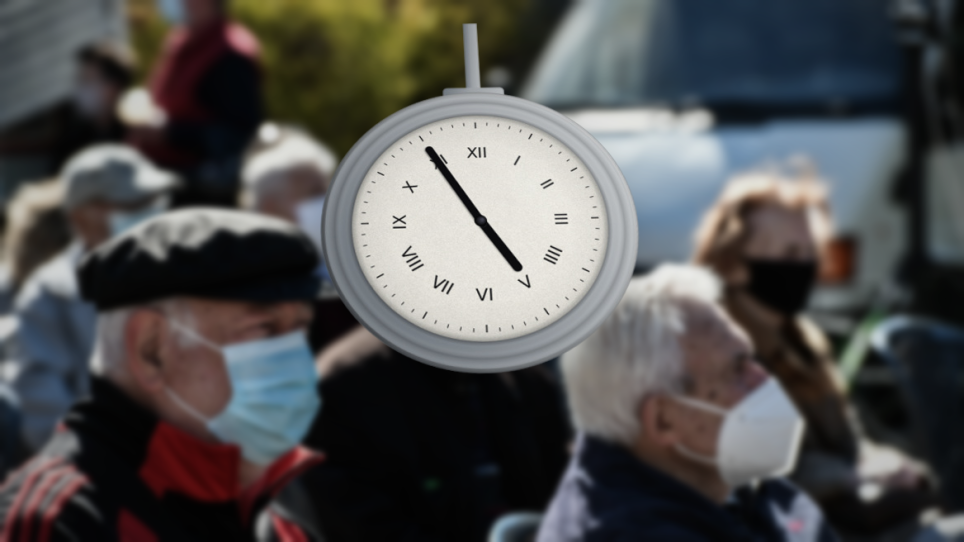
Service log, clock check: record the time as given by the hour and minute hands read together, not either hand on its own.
4:55
